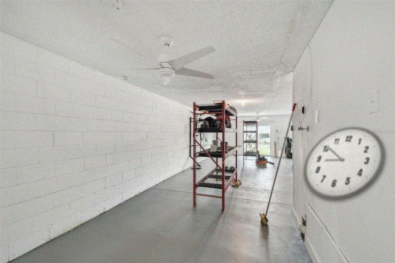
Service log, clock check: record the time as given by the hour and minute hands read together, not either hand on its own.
8:51
